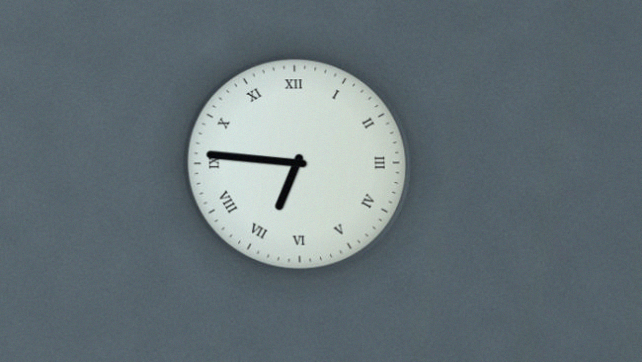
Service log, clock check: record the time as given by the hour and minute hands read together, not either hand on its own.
6:46
